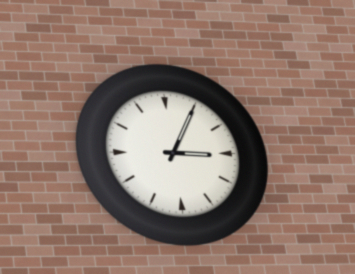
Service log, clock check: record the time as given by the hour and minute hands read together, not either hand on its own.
3:05
